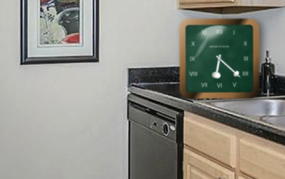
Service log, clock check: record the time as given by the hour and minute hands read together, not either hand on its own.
6:22
